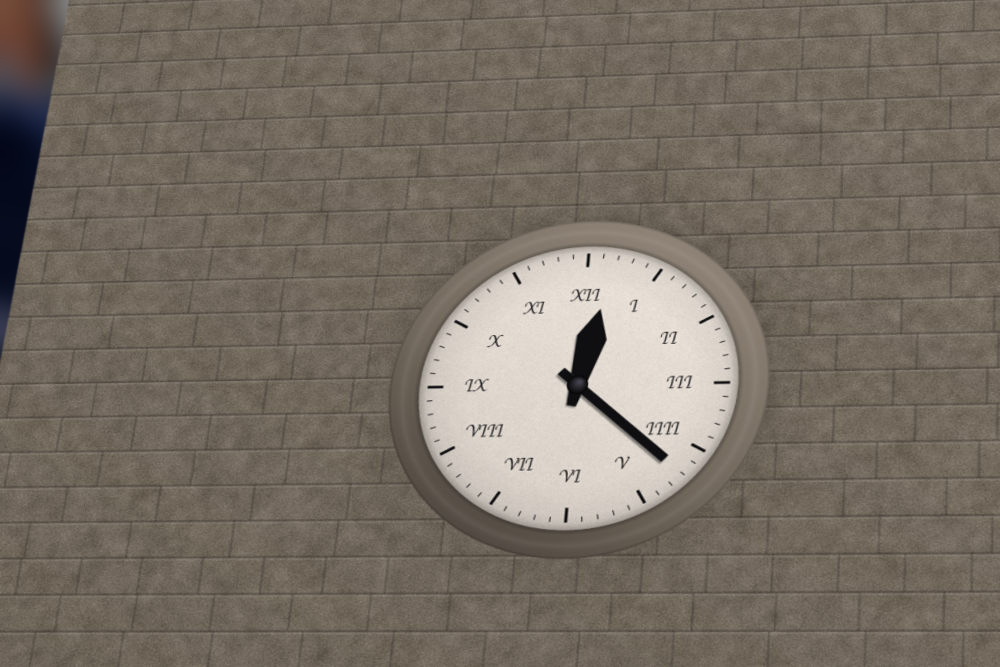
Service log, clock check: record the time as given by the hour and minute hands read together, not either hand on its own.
12:22
